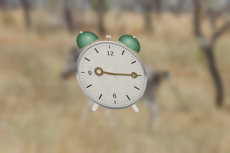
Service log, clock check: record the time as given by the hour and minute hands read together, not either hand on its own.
9:15
